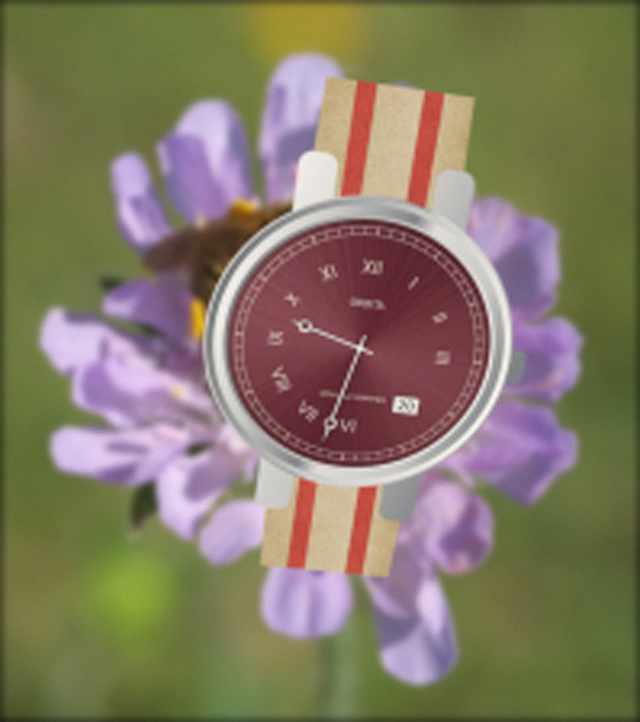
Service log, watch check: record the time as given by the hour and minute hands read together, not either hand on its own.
9:32
